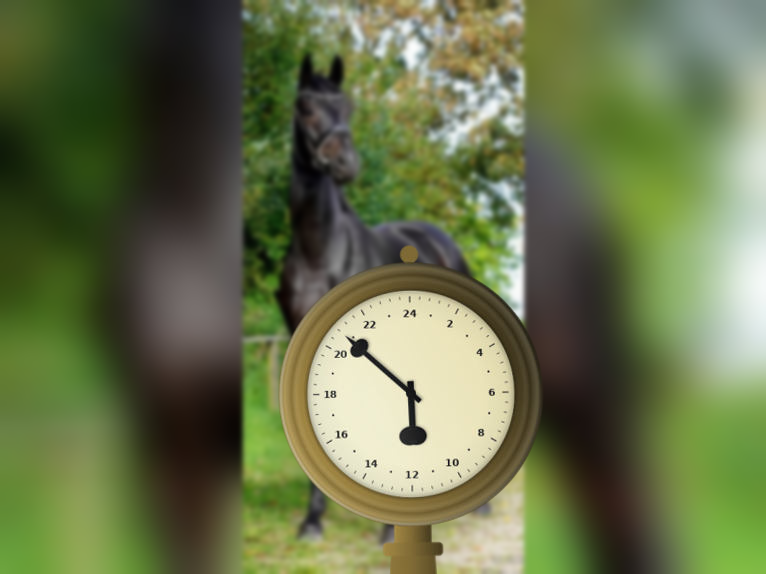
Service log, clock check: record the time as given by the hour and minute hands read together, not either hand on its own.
11:52
